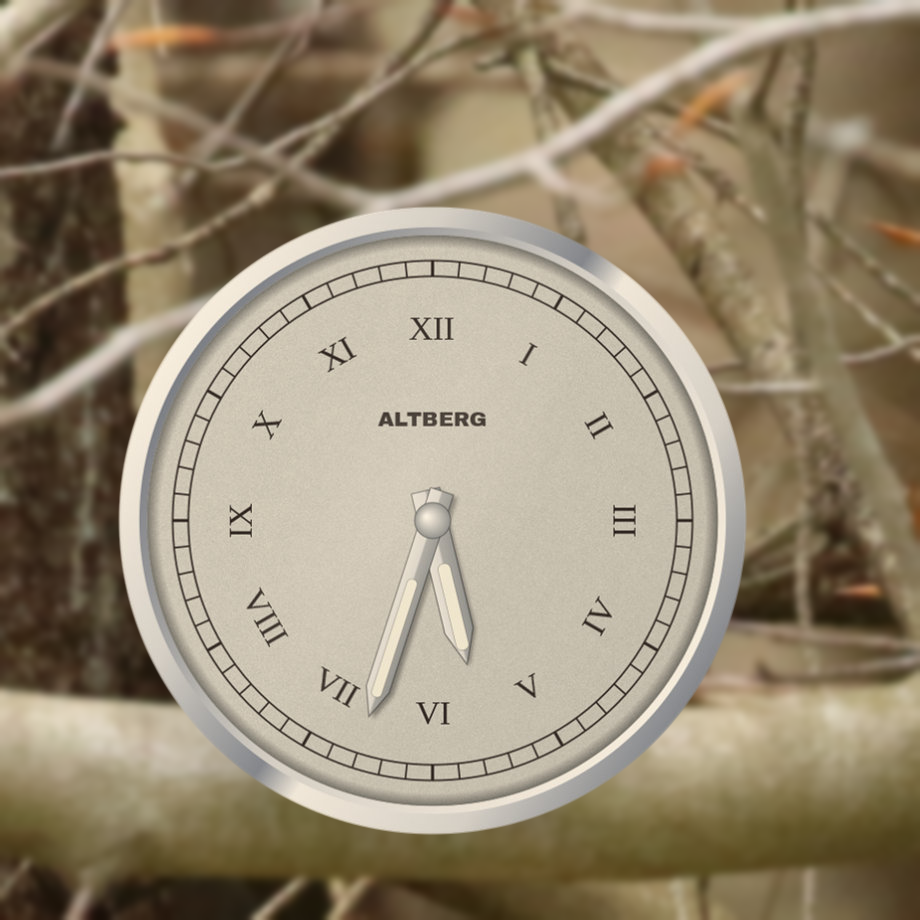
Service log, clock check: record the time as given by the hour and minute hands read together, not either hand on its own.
5:33
